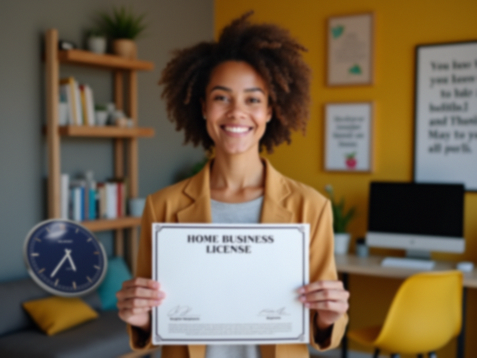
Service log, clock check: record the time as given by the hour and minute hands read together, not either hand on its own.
5:37
